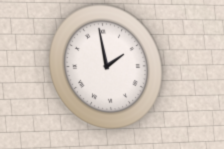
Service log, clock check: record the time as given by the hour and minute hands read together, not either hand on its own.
1:59
